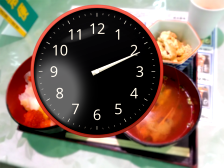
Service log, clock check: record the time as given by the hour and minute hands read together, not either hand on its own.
2:11
